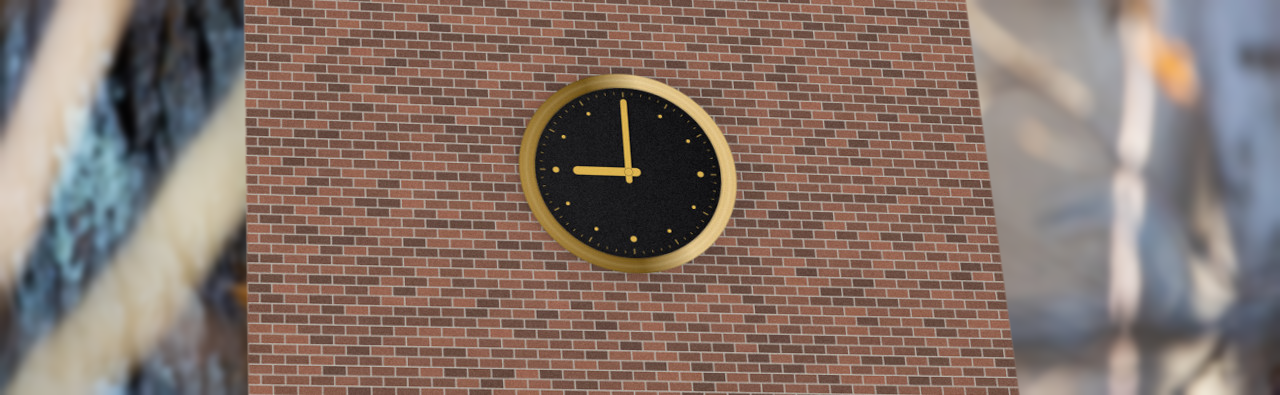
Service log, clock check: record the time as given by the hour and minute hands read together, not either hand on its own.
9:00
